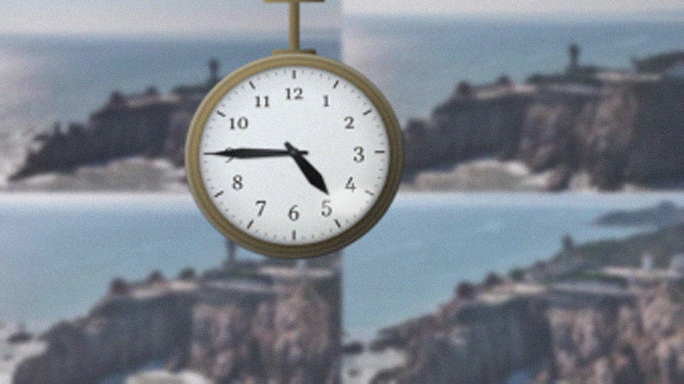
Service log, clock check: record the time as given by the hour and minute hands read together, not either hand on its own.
4:45
